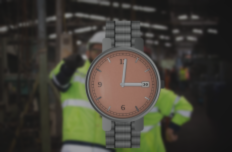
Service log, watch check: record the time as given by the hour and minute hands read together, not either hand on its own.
3:01
